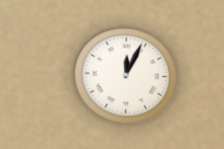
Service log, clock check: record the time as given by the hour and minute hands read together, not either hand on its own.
12:04
